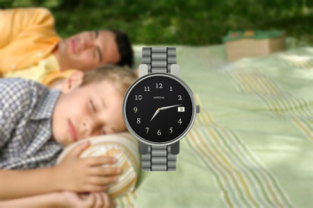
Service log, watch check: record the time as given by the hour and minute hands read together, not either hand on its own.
7:13
